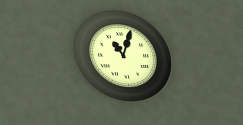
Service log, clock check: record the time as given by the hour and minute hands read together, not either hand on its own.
11:04
